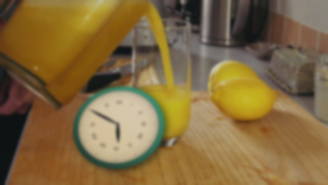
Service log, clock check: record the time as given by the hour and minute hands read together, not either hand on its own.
5:50
